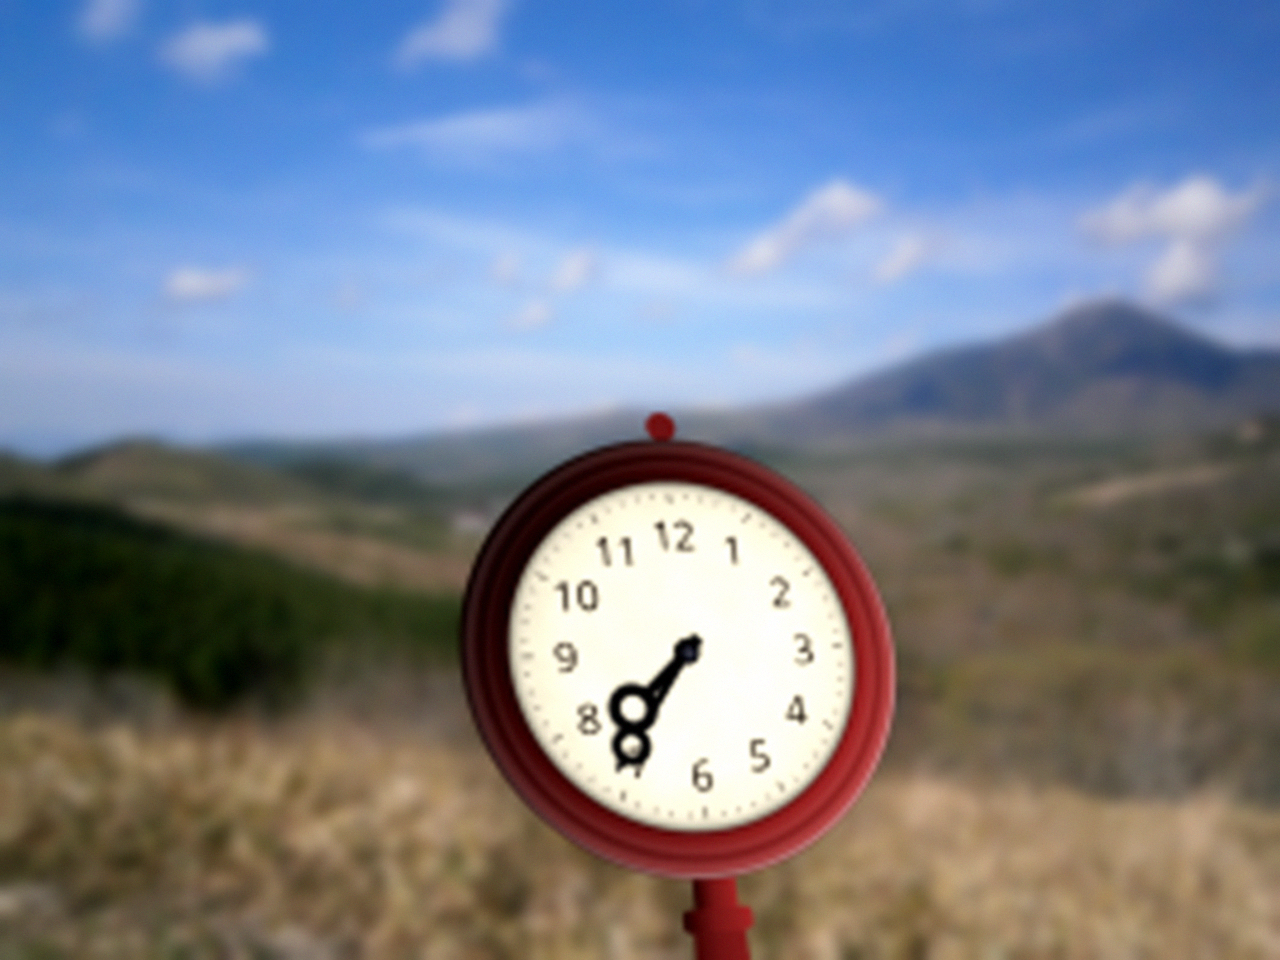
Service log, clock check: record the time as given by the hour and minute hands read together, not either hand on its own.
7:36
